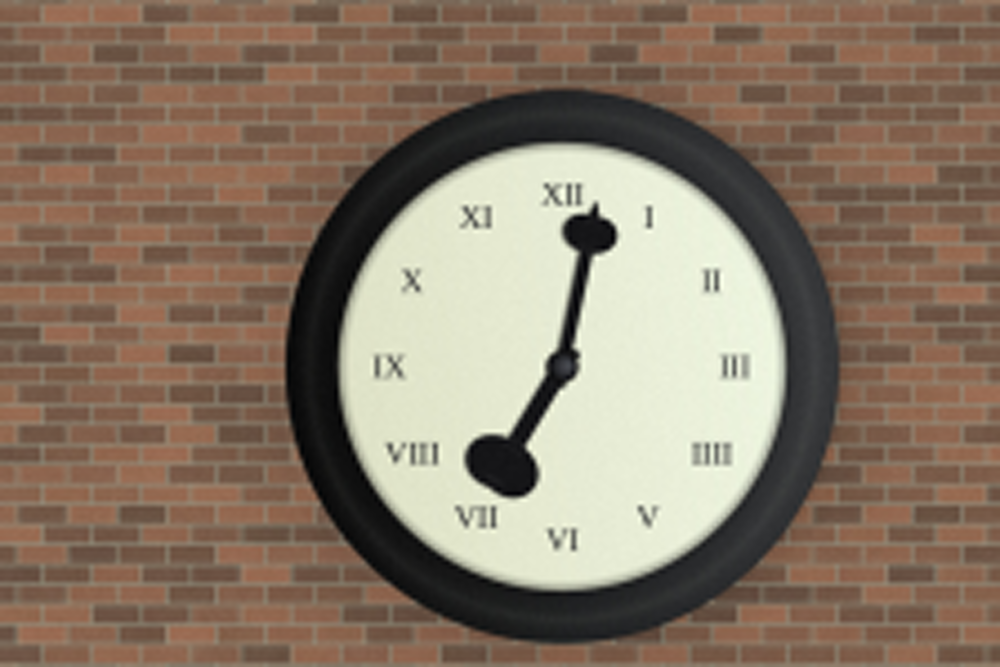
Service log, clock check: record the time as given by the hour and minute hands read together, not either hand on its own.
7:02
